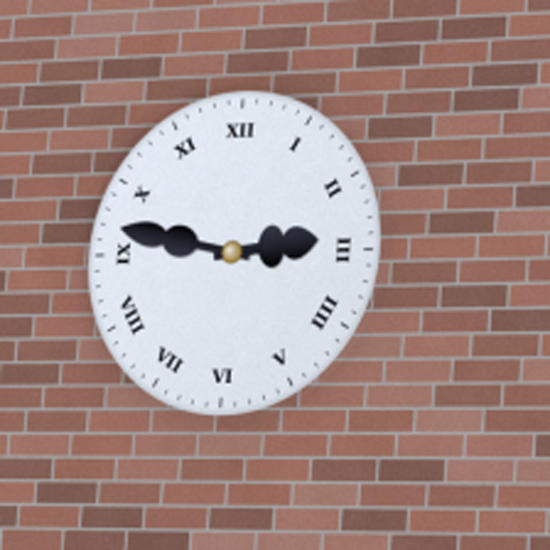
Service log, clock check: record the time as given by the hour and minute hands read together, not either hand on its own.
2:47
